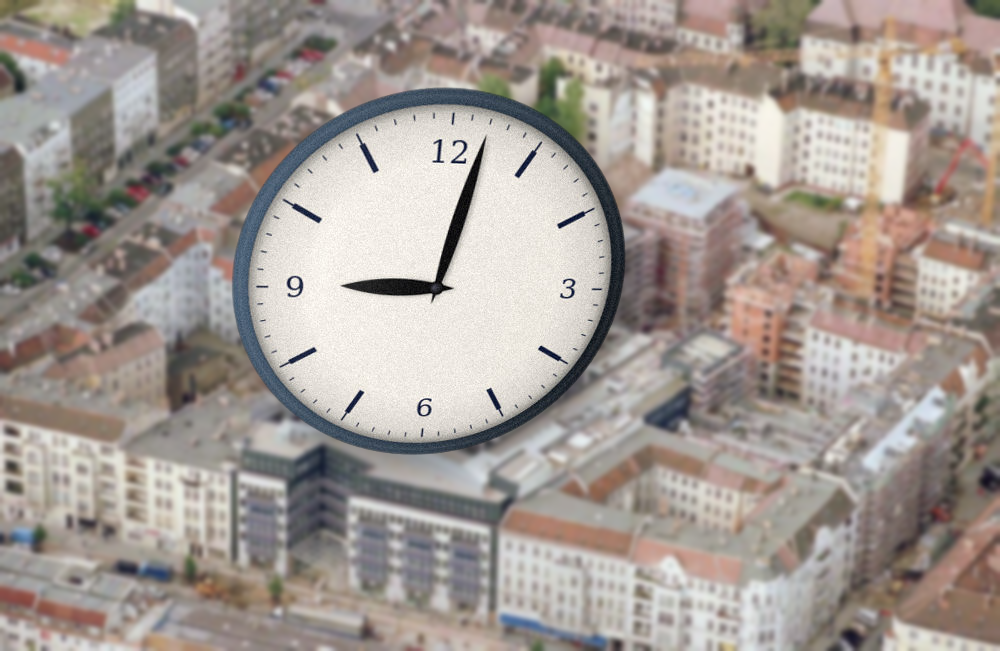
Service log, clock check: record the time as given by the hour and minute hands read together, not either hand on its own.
9:02
